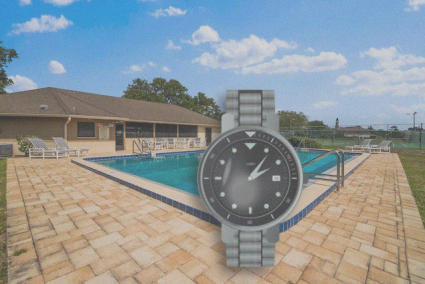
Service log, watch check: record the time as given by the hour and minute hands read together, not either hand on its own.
2:06
